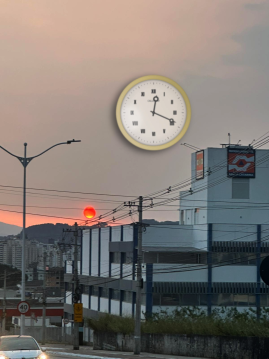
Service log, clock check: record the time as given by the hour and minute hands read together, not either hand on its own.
12:19
